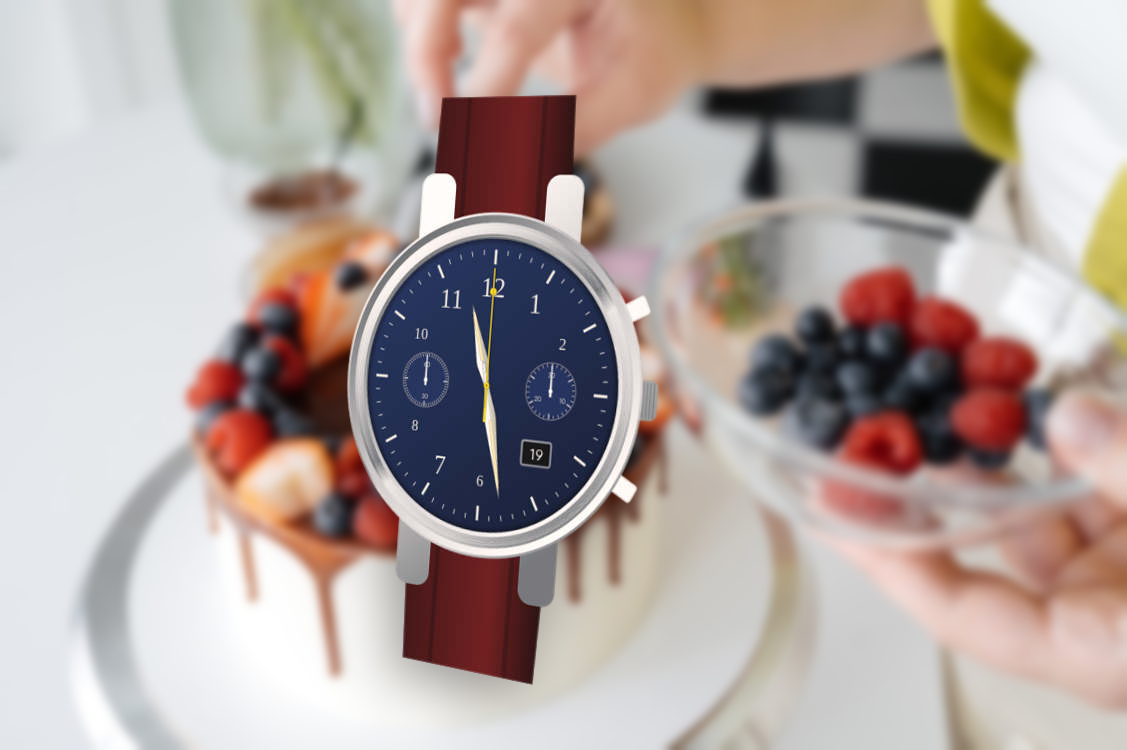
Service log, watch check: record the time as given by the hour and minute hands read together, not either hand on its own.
11:28
